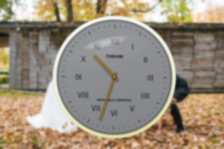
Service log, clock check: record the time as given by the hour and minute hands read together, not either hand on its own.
10:33
